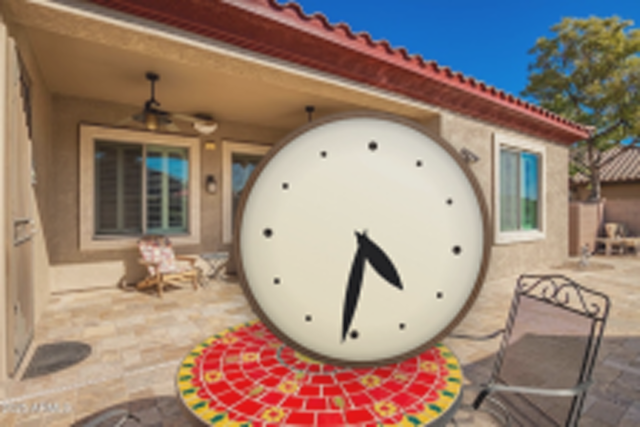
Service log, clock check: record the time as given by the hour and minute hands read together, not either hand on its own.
4:31
